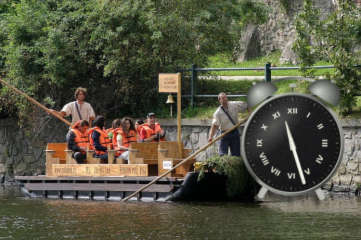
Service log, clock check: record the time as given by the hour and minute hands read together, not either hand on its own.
11:27
